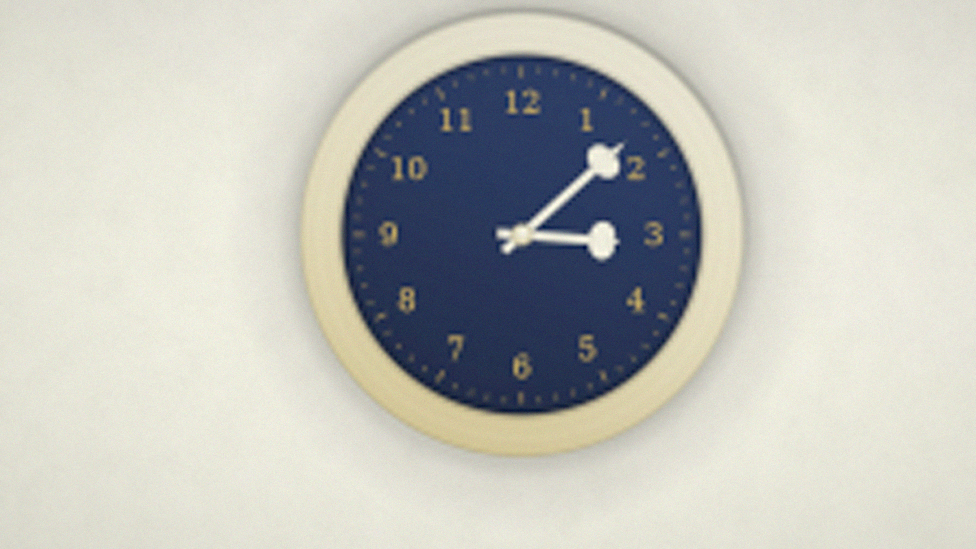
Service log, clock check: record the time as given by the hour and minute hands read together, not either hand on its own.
3:08
